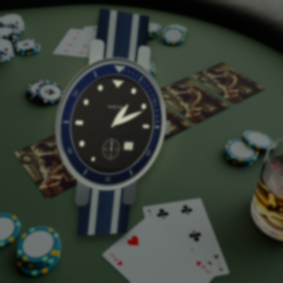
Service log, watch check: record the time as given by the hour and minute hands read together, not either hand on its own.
1:11
